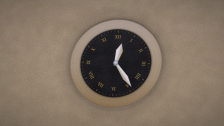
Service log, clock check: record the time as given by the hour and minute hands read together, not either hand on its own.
12:24
